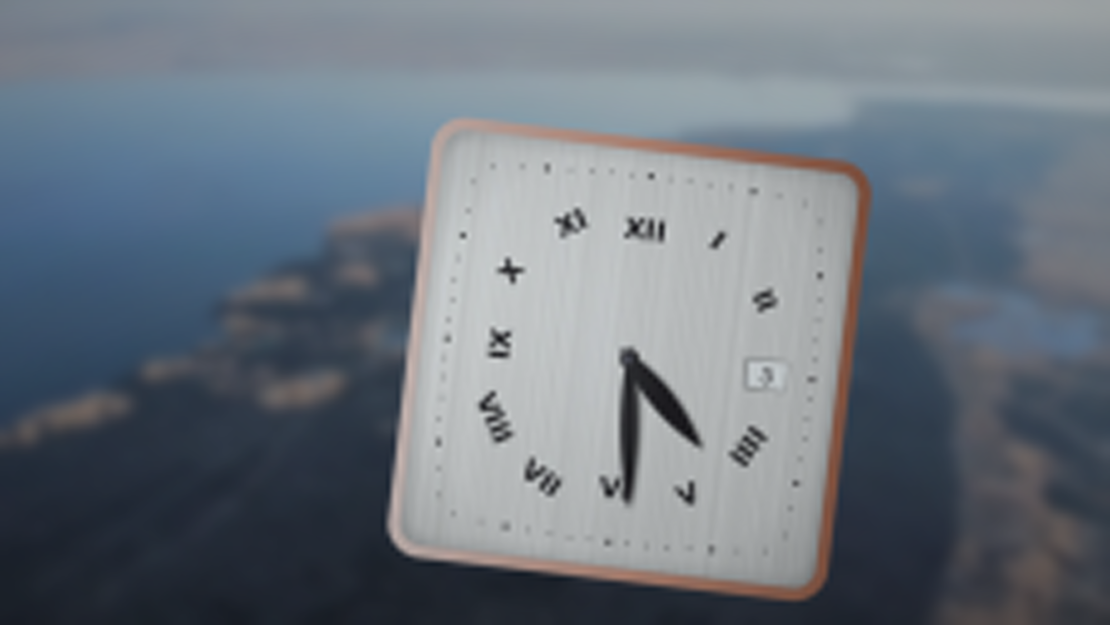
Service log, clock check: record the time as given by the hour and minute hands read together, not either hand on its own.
4:29
